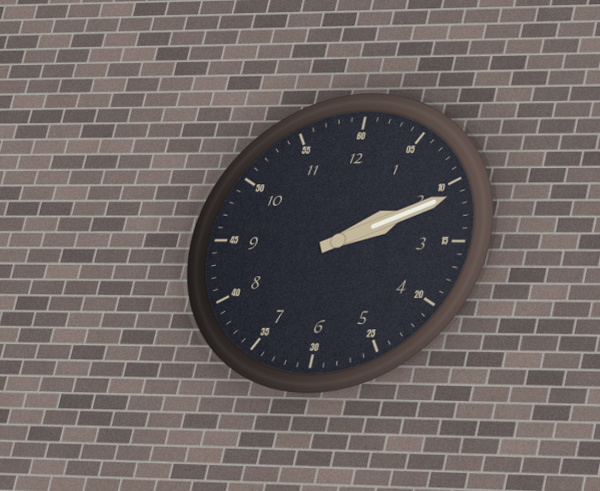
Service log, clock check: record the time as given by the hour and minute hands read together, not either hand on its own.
2:11
